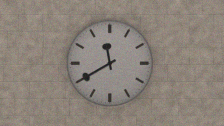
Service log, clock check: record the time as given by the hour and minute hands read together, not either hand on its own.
11:40
